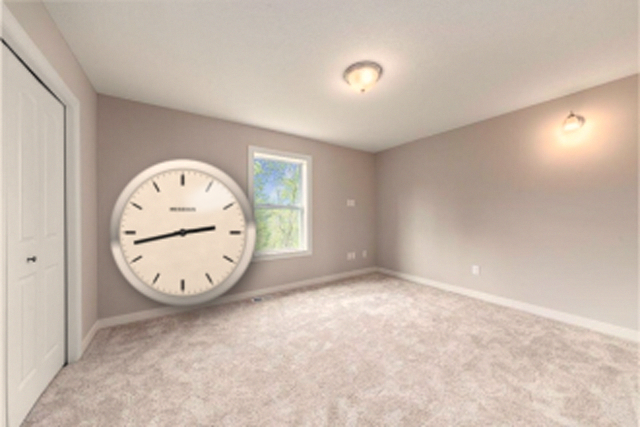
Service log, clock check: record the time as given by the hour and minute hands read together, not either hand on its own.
2:43
